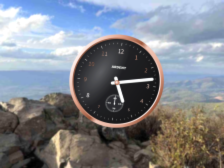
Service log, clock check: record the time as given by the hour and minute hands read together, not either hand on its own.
5:13
